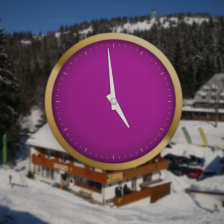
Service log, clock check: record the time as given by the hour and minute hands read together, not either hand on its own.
4:59
